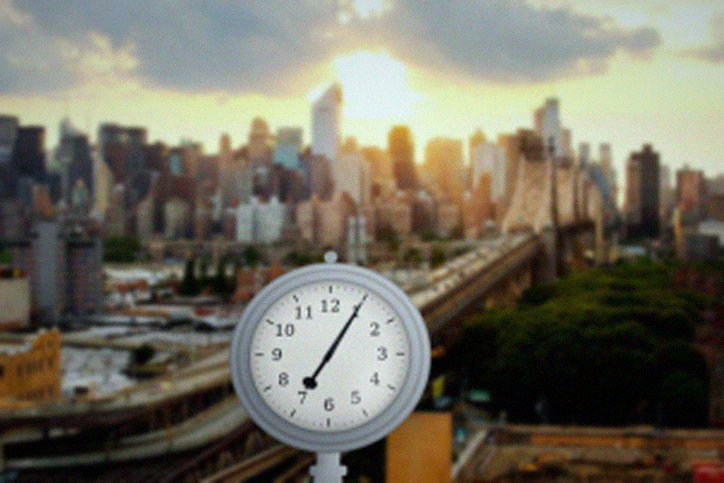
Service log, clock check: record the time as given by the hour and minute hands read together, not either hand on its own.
7:05
